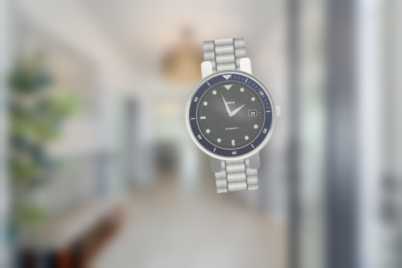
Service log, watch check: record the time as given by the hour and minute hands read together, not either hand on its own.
1:57
